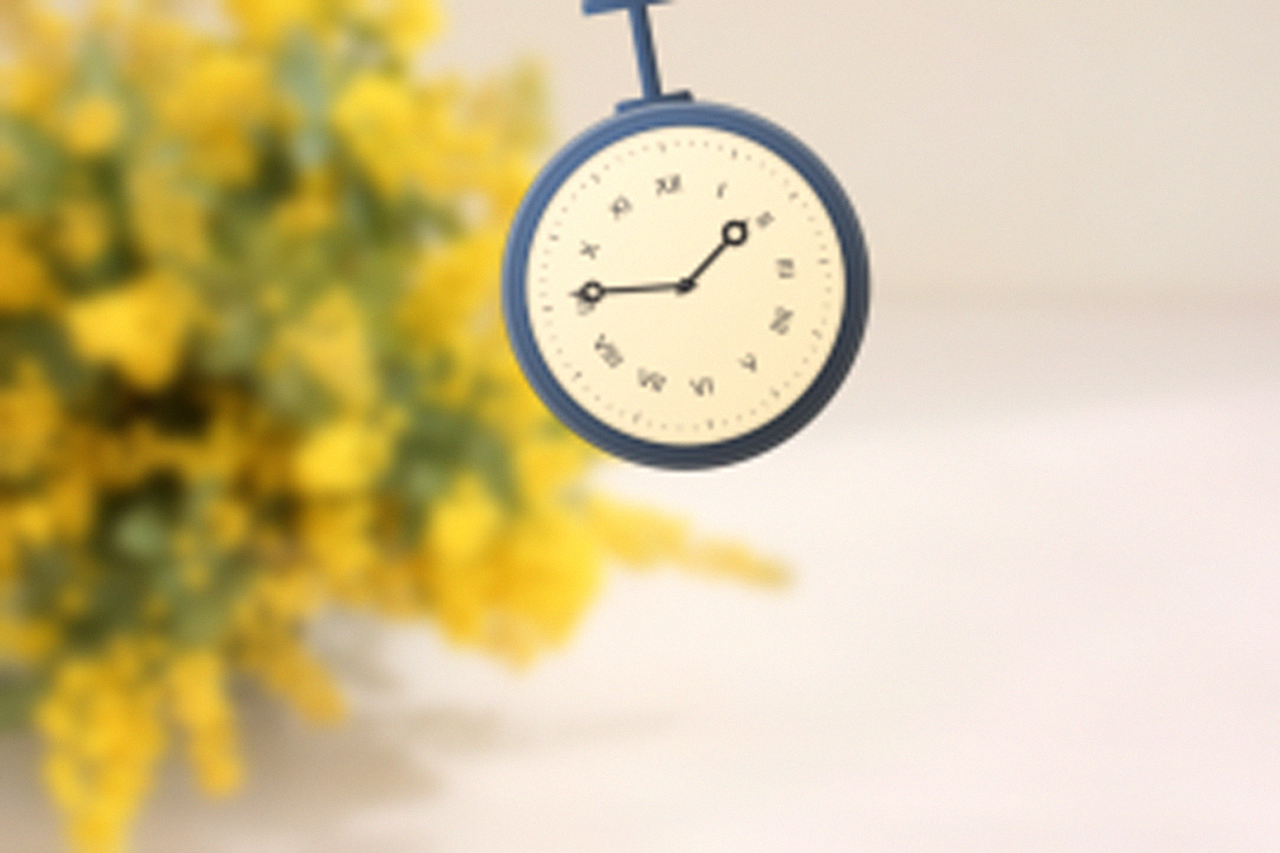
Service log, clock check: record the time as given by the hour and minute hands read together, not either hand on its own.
1:46
